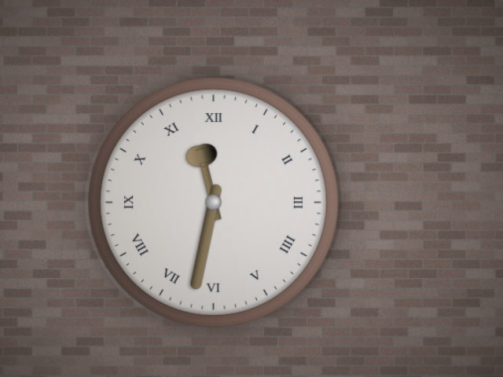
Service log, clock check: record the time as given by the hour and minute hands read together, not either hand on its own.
11:32
